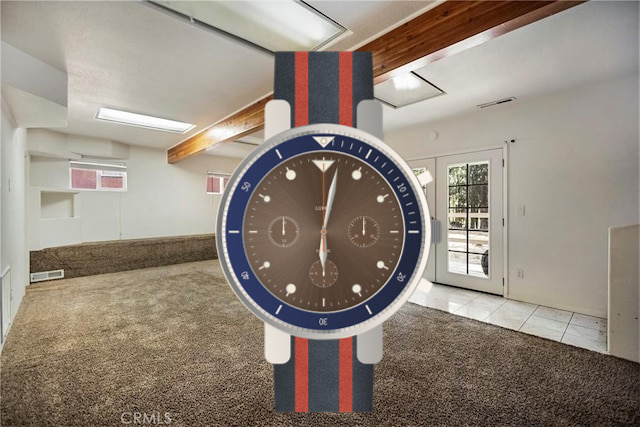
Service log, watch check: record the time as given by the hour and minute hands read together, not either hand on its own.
6:02
